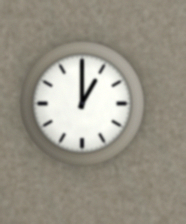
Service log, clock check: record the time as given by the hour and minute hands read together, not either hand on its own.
1:00
